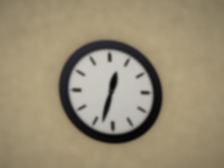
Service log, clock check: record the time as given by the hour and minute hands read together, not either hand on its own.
12:33
